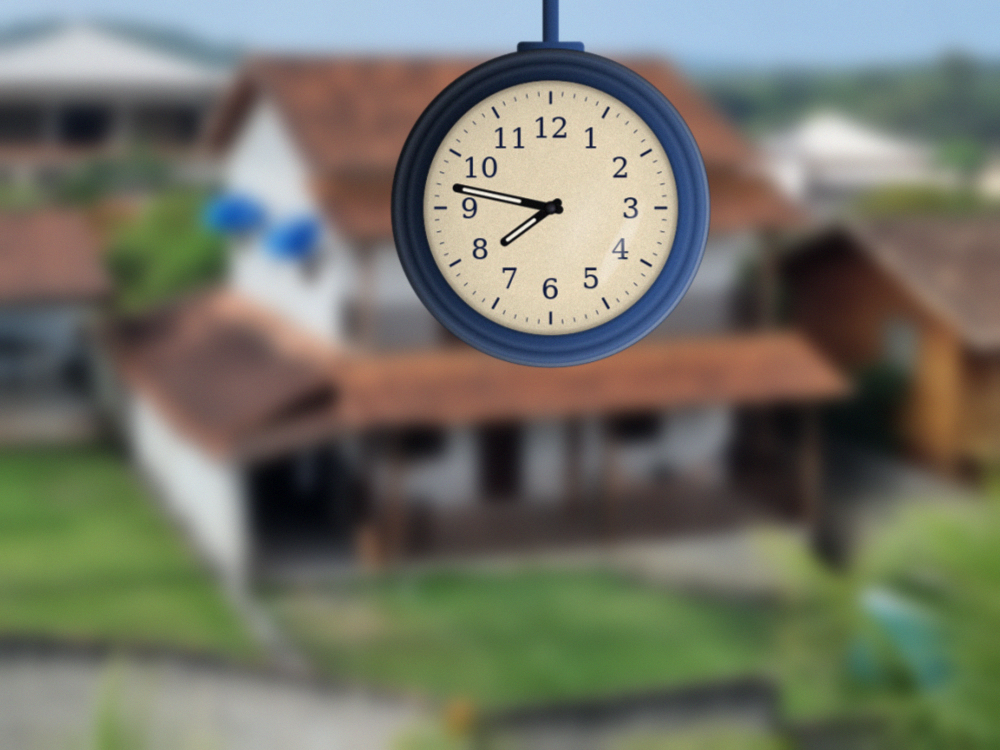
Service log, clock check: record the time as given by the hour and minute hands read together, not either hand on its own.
7:47
